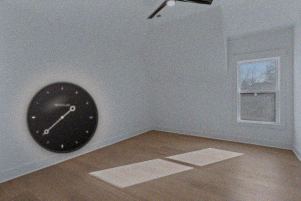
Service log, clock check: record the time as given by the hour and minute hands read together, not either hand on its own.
1:38
